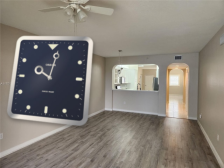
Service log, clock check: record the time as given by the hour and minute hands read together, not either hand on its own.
10:02
